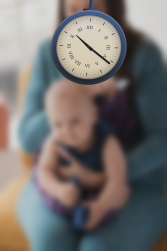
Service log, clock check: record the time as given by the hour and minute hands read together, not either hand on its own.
10:21
